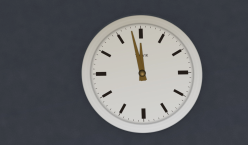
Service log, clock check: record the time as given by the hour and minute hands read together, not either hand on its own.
11:58
